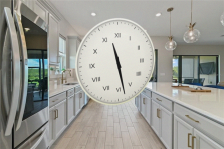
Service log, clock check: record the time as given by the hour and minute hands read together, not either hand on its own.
11:28
